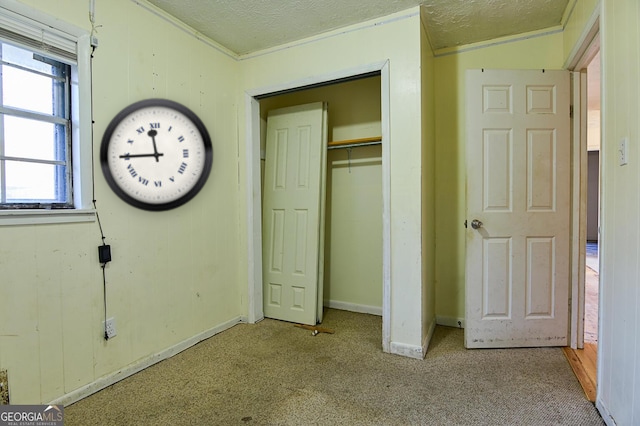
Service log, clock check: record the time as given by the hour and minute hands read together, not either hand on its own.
11:45
